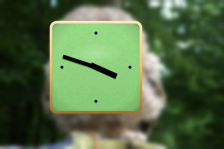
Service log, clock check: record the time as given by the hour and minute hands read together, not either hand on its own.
3:48
